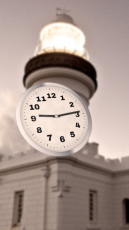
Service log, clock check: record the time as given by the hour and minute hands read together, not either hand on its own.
9:14
